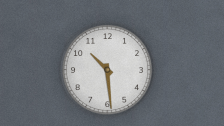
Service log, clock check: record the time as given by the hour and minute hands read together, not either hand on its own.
10:29
